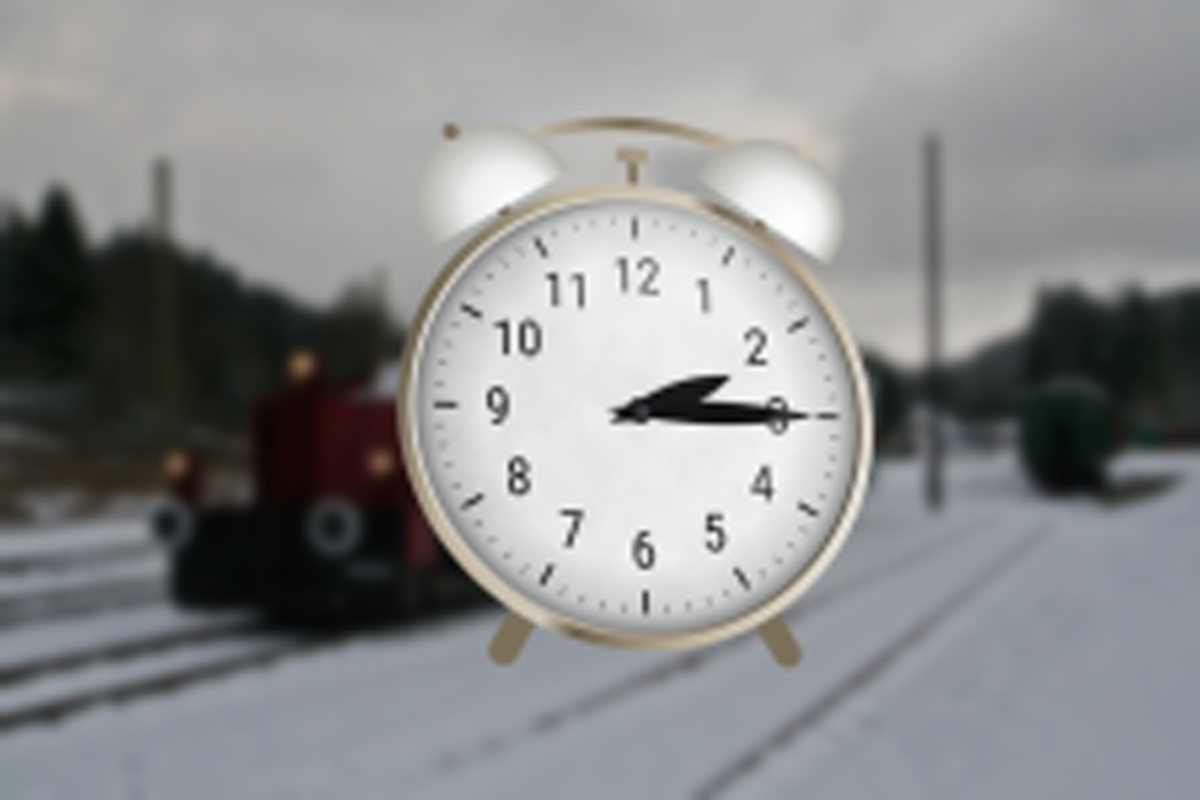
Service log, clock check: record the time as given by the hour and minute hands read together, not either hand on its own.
2:15
